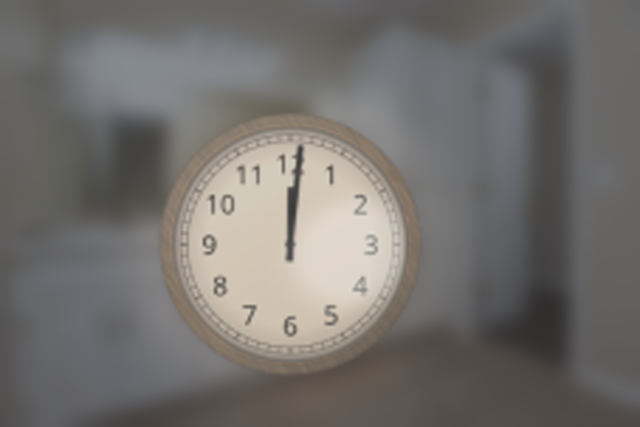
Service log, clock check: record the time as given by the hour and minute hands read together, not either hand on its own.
12:01
